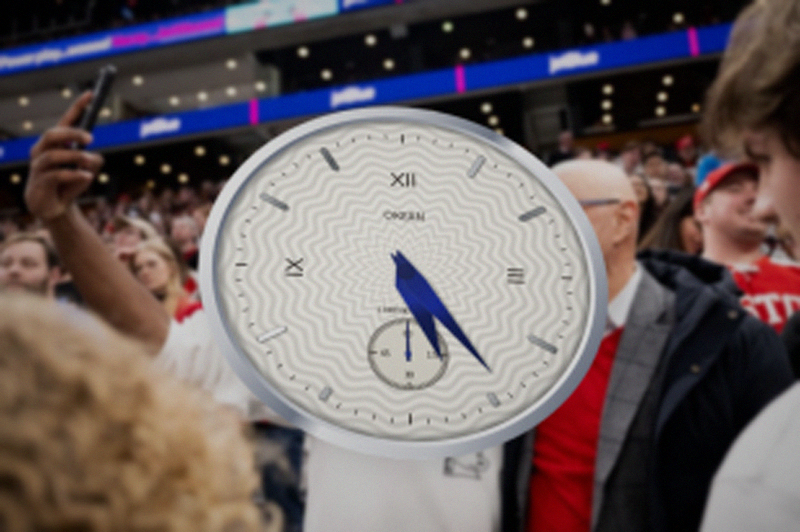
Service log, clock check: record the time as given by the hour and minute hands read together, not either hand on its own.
5:24
